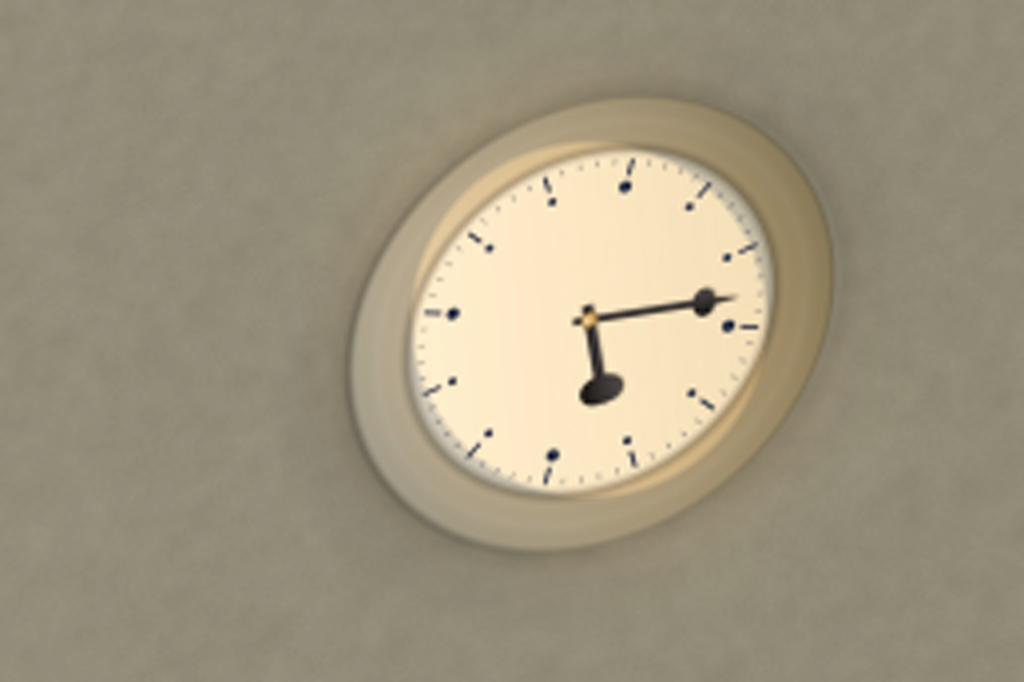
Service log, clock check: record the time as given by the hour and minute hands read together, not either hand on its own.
5:13
